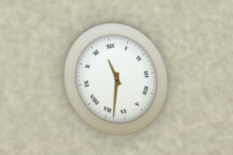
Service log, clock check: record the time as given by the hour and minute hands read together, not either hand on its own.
11:33
